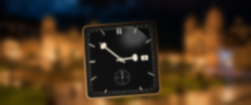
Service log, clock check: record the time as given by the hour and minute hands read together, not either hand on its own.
2:52
